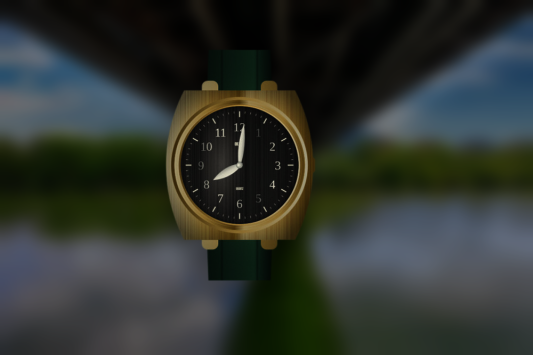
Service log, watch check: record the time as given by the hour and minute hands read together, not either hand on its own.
8:01
